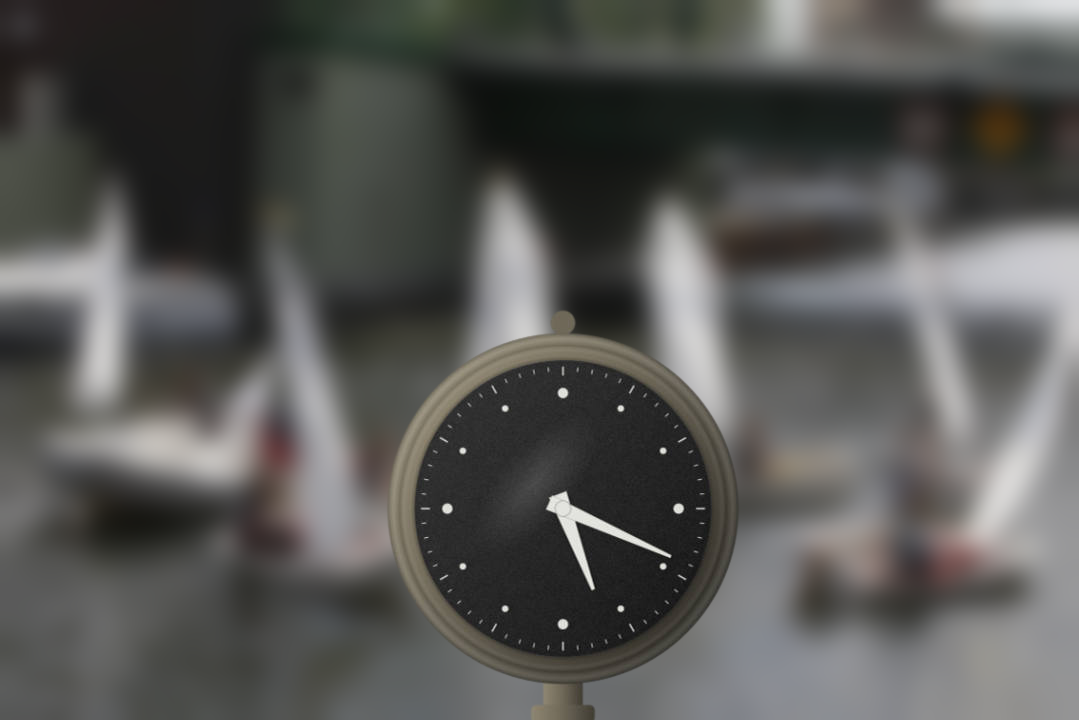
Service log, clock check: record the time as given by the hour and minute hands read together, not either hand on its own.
5:19
